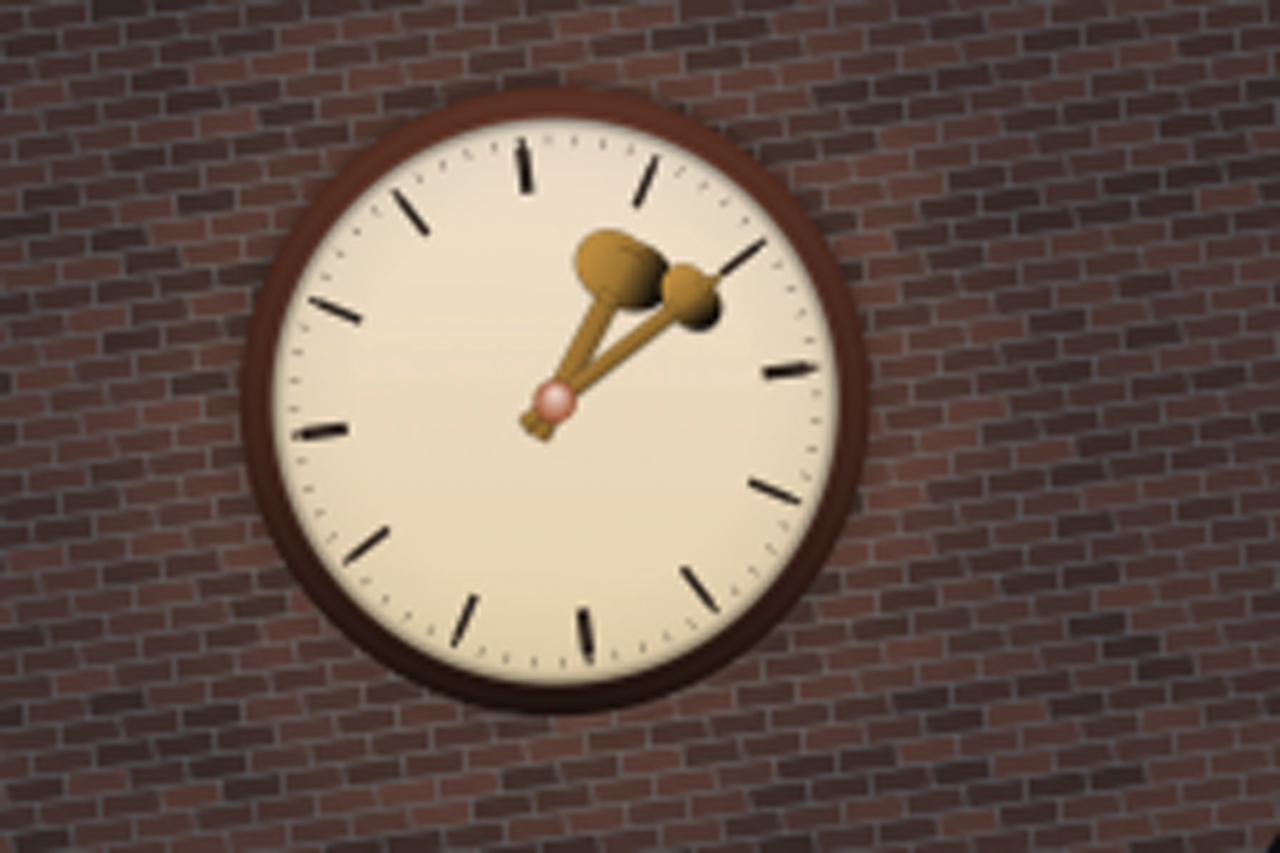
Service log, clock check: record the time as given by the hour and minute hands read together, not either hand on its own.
1:10
